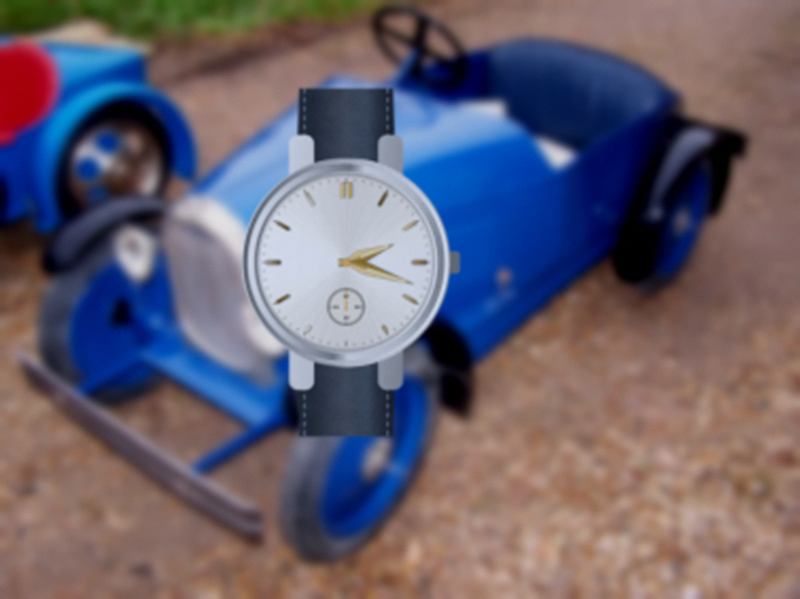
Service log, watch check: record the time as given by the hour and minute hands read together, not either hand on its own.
2:18
